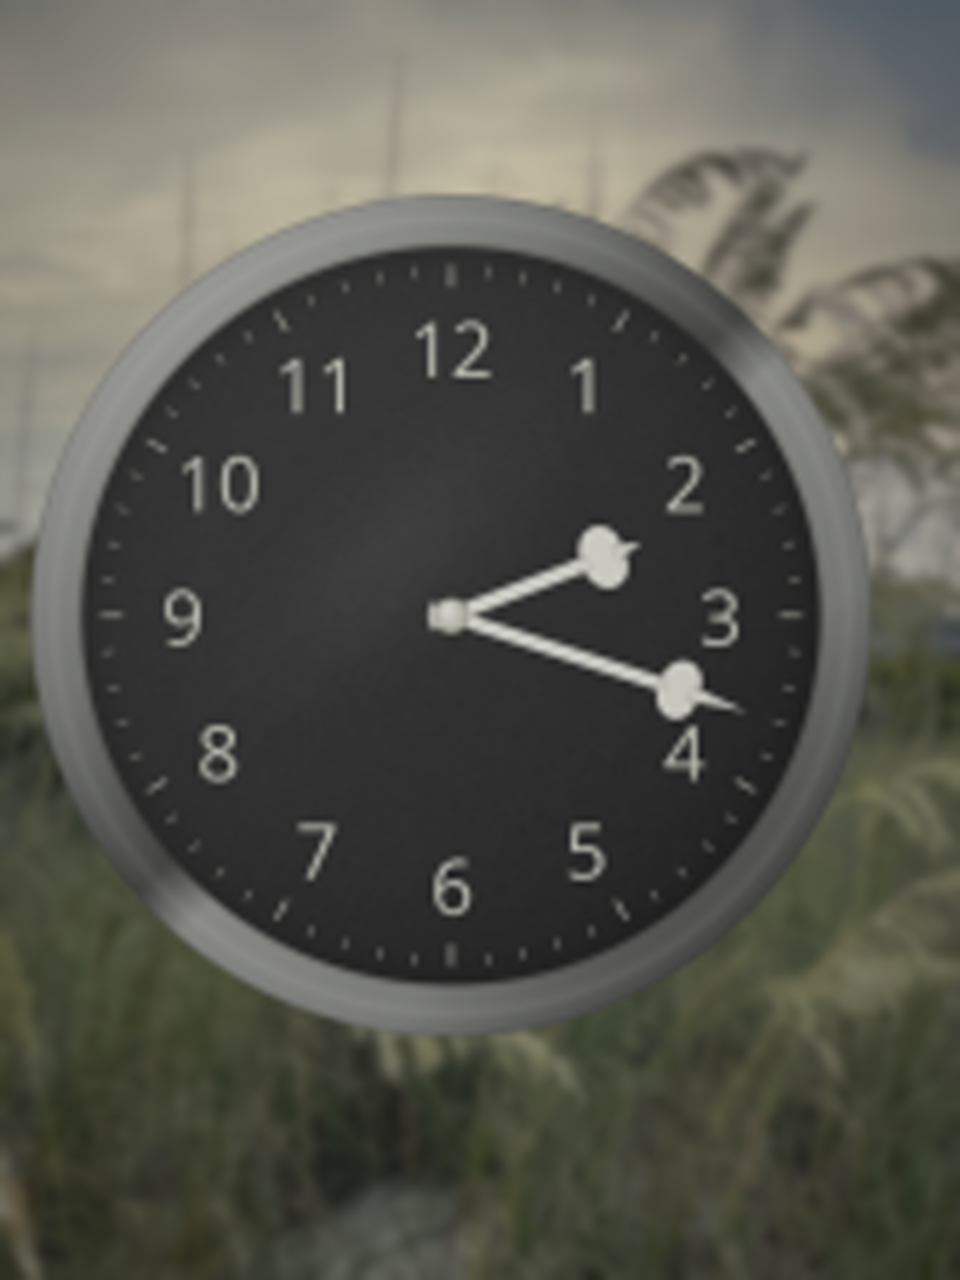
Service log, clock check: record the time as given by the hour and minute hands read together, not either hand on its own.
2:18
